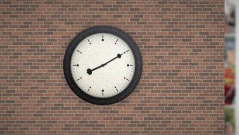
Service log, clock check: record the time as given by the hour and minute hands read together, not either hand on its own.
8:10
